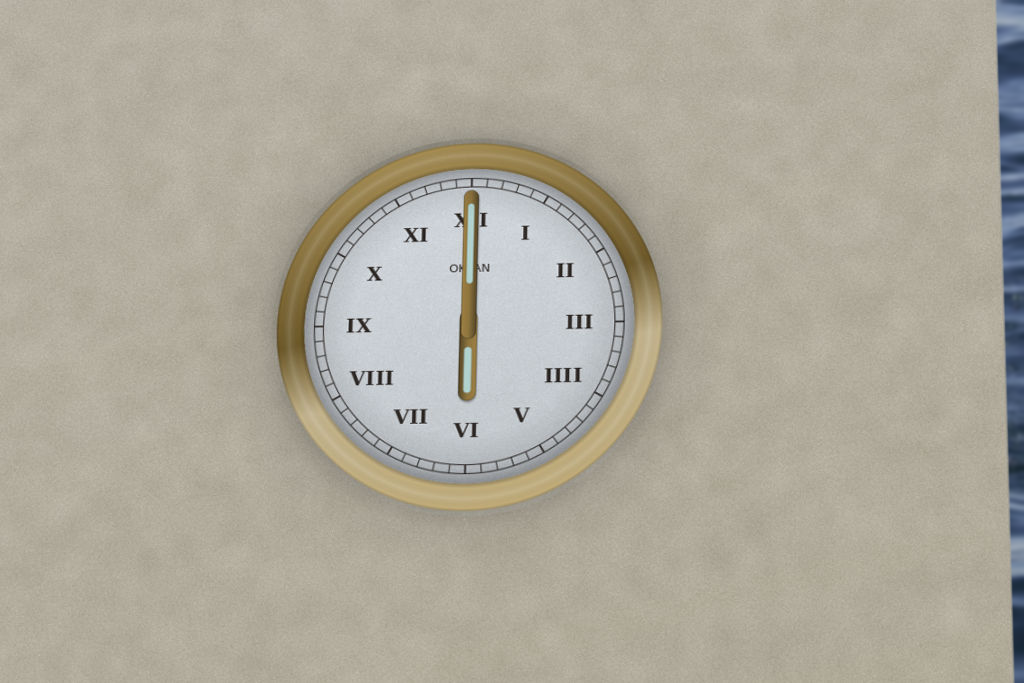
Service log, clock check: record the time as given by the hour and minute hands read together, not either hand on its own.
6:00
